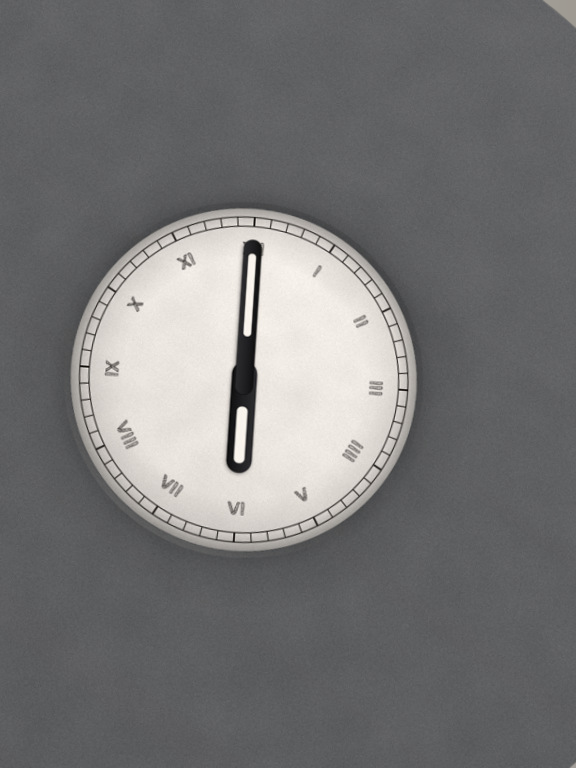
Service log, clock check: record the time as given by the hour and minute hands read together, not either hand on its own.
6:00
